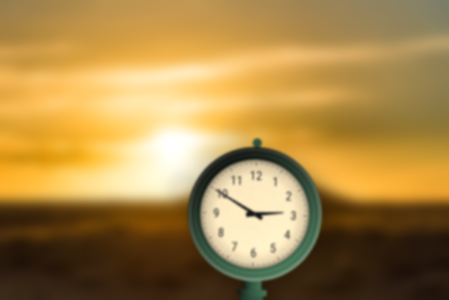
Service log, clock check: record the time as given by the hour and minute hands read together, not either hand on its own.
2:50
